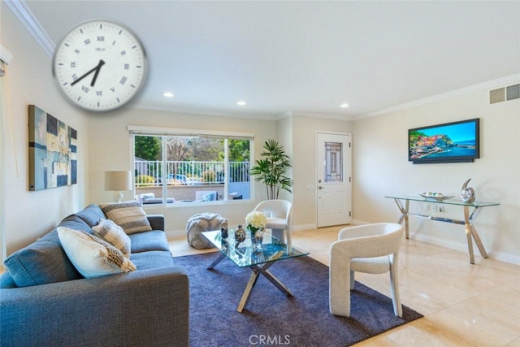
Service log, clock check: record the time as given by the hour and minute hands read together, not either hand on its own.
6:39
